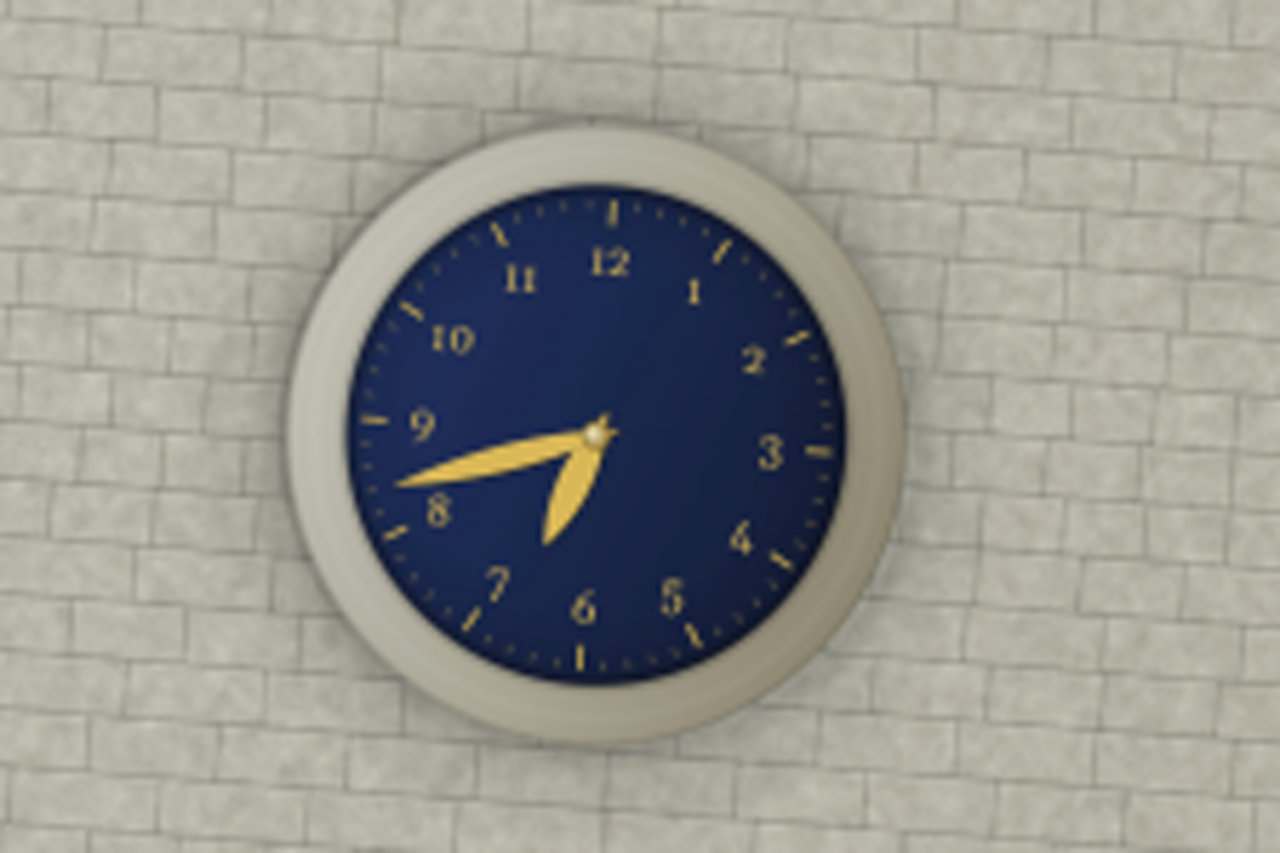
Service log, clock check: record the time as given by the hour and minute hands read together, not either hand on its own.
6:42
